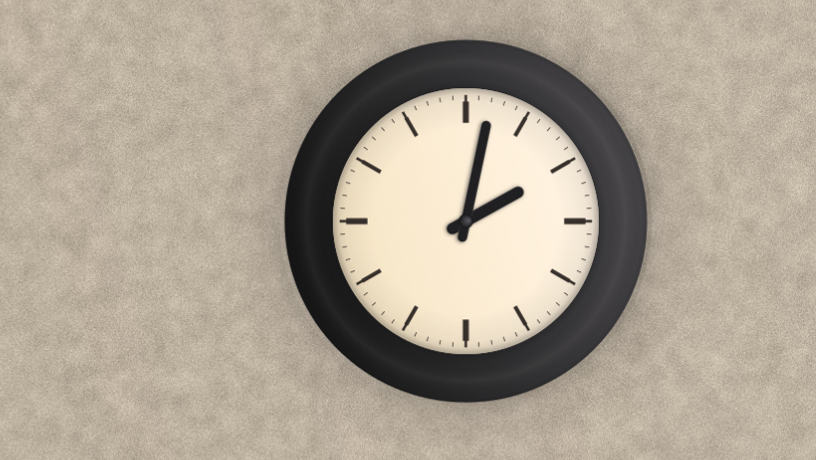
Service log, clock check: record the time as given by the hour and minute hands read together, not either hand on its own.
2:02
